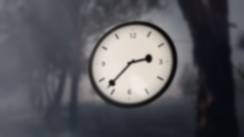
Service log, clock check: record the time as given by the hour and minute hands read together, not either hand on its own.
2:37
